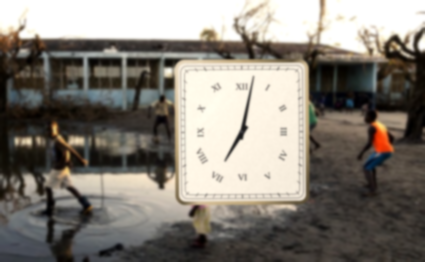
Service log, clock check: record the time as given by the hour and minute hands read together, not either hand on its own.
7:02
